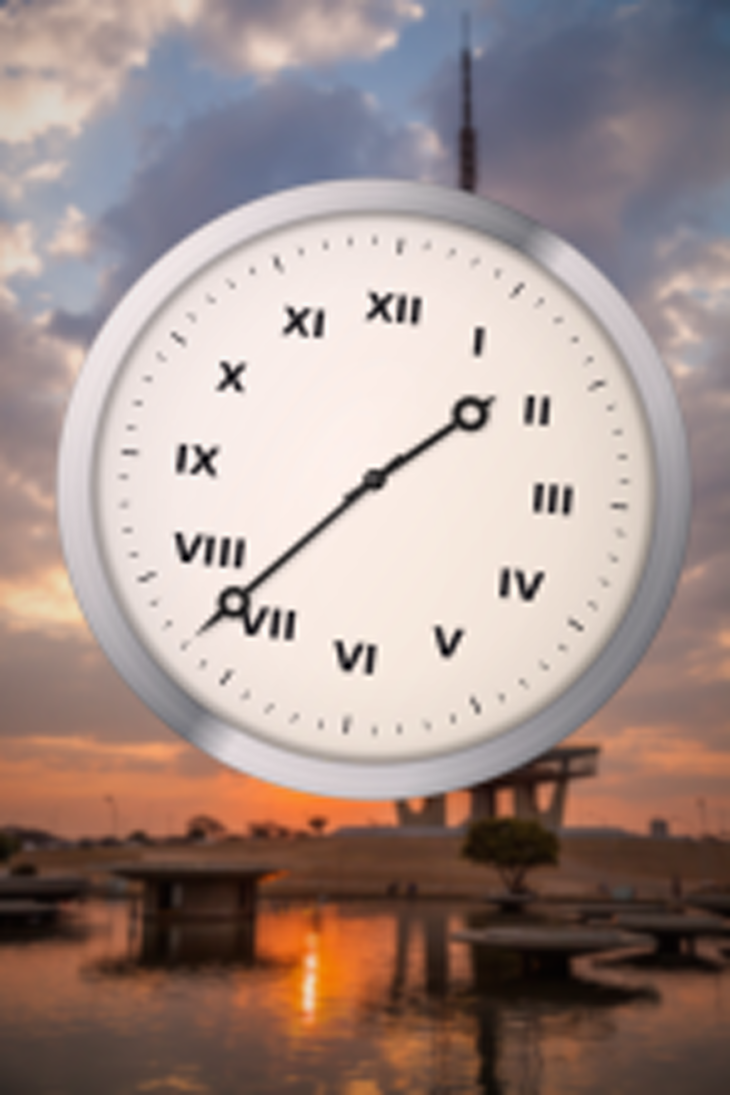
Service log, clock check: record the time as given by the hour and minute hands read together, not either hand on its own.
1:37
